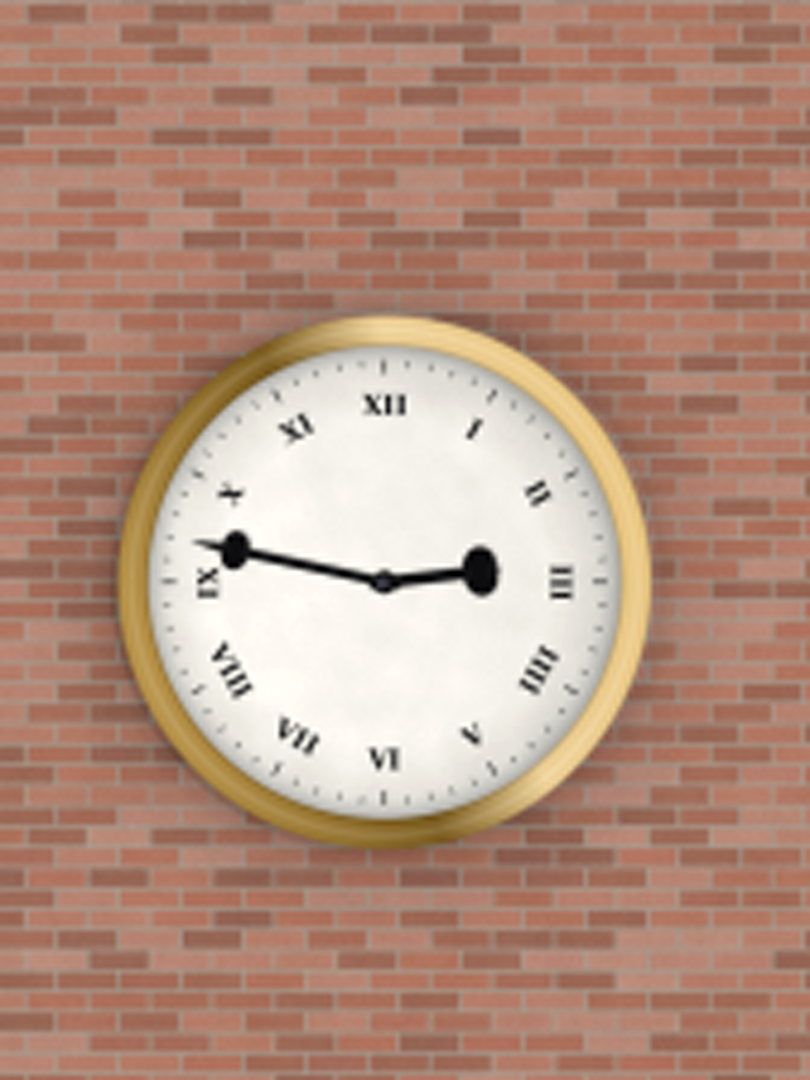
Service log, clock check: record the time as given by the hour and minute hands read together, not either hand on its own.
2:47
